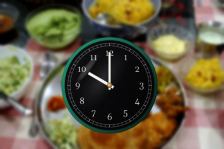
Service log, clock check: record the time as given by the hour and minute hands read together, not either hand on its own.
10:00
